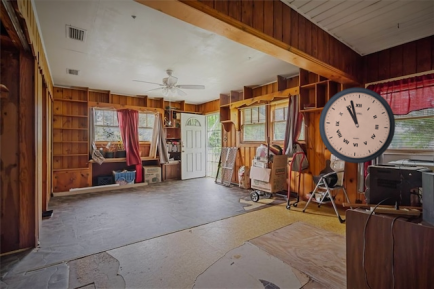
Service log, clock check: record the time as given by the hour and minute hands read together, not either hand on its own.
10:57
